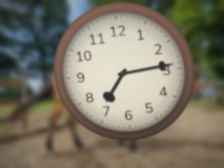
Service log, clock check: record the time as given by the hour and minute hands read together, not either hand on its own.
7:14
